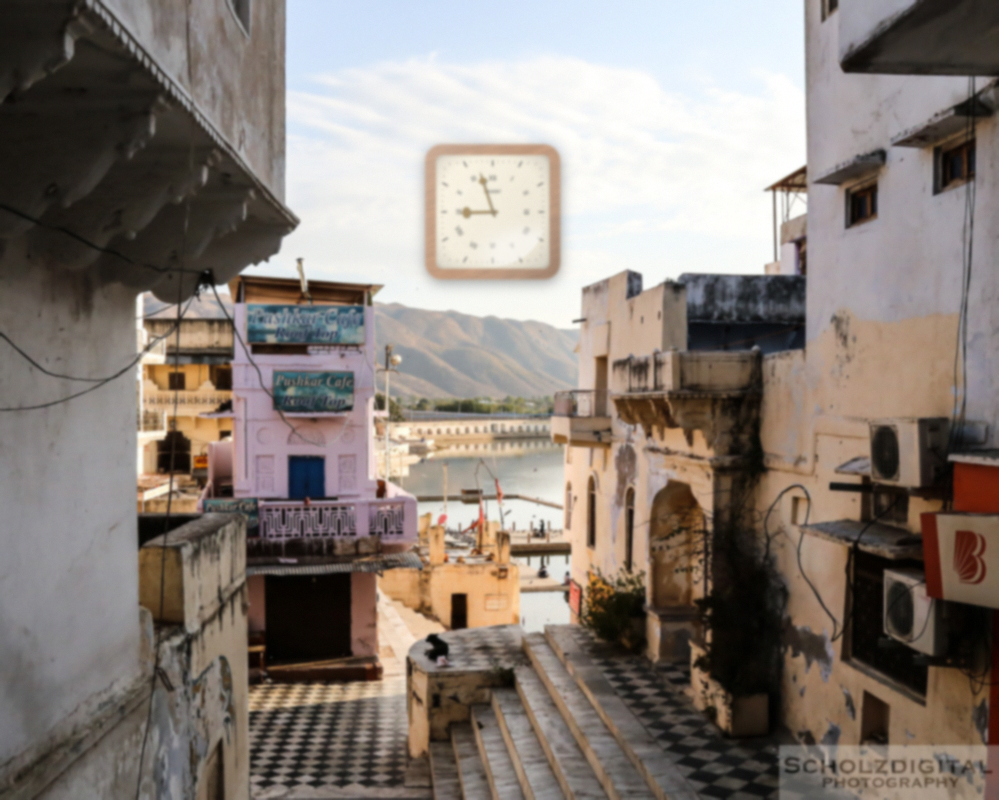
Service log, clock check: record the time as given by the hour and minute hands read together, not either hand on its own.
8:57
